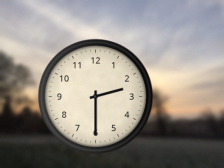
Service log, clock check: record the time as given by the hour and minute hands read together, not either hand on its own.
2:30
